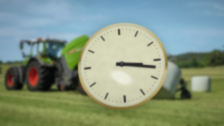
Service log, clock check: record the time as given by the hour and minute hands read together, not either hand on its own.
3:17
